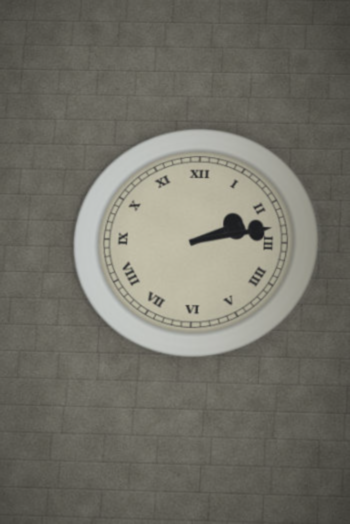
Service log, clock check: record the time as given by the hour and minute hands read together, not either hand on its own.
2:13
